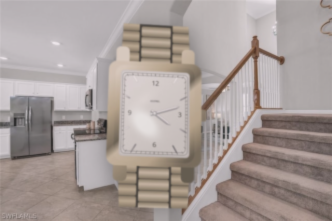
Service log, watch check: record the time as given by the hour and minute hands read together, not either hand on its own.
4:12
